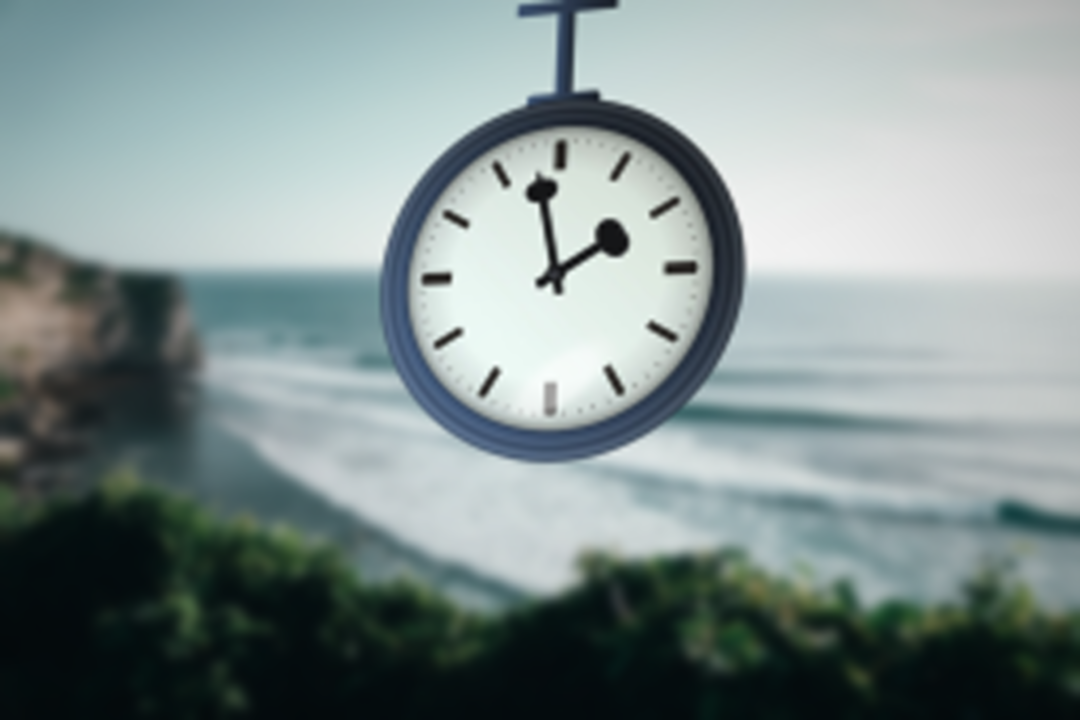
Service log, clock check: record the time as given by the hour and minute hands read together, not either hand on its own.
1:58
